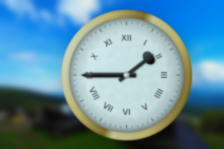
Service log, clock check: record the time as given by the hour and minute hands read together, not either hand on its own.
1:45
